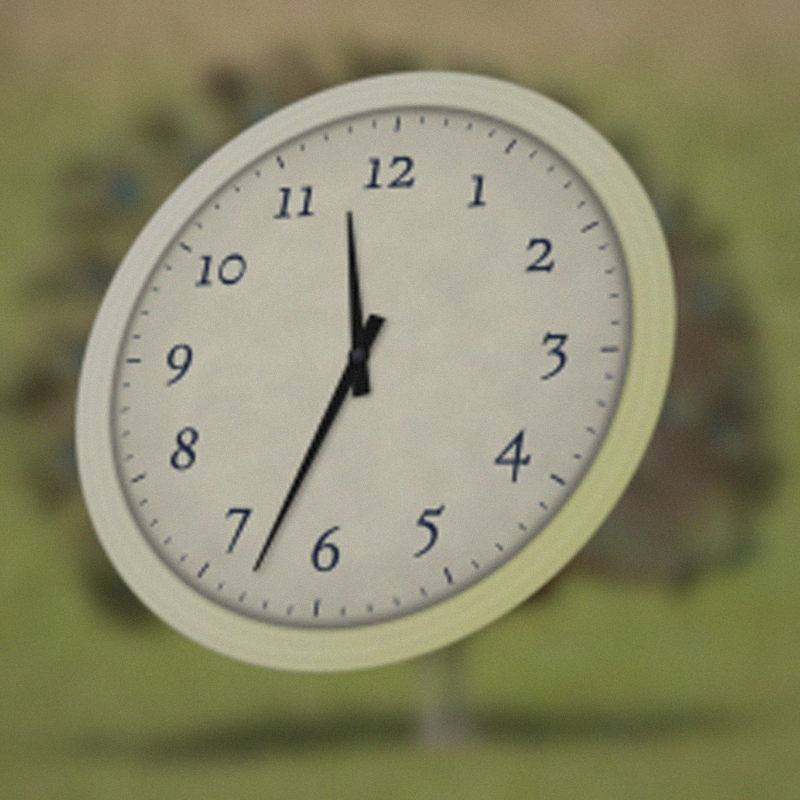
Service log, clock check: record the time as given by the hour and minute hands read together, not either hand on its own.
11:33
